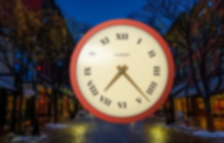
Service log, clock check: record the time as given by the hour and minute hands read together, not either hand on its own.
7:23
